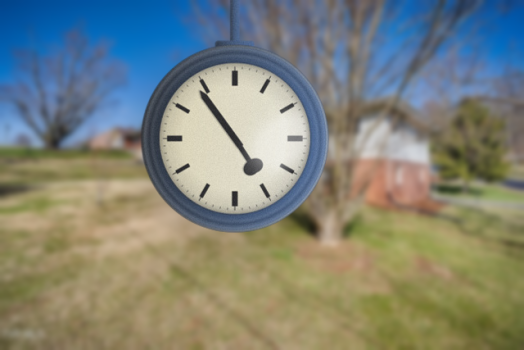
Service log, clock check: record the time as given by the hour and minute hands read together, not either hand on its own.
4:54
